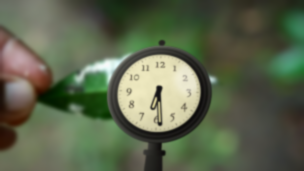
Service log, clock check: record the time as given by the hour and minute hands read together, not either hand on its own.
6:29
